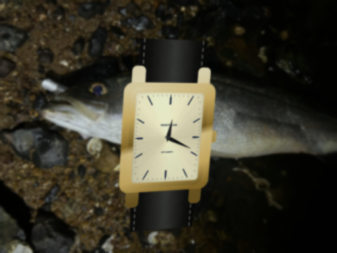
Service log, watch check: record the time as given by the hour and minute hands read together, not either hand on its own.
12:19
